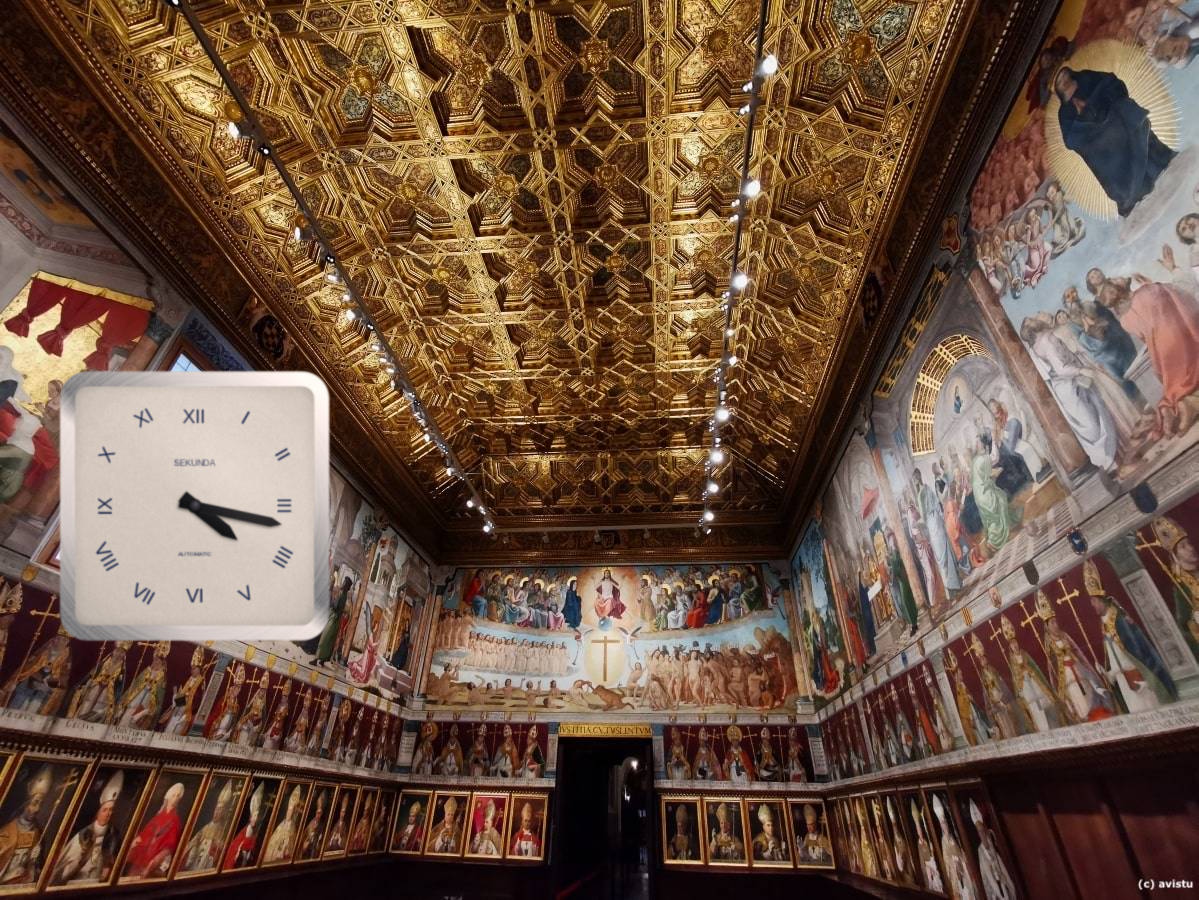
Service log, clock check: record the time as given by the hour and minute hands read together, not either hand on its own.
4:17
